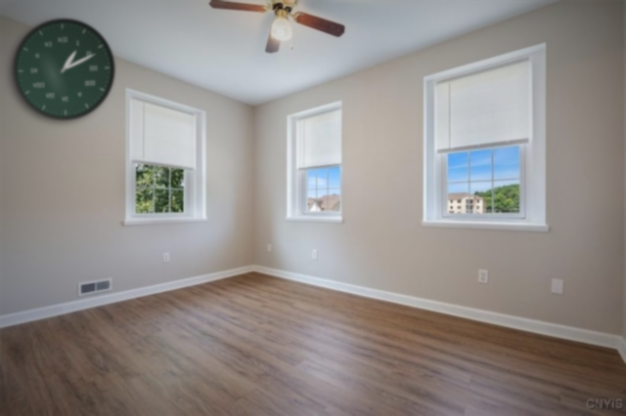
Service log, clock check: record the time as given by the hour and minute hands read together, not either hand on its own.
1:11
